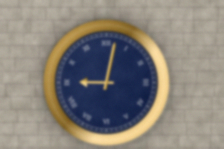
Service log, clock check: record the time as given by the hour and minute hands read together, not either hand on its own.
9:02
